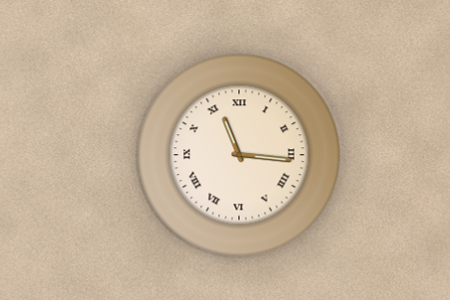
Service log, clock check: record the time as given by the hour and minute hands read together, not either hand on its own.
11:16
